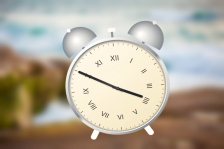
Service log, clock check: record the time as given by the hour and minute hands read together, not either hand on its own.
3:50
